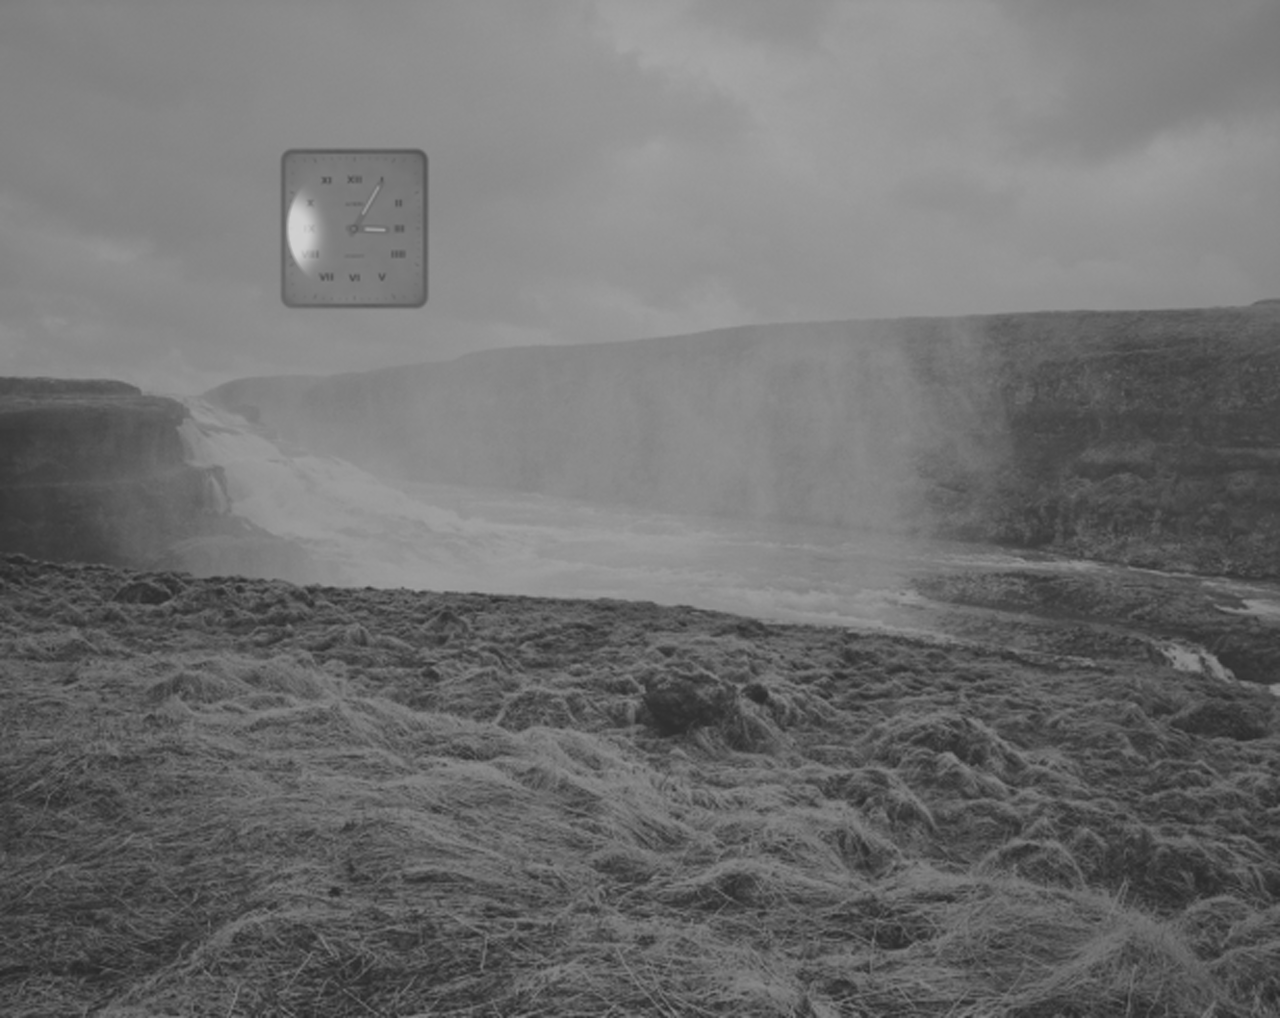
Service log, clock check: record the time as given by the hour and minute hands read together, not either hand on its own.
3:05
